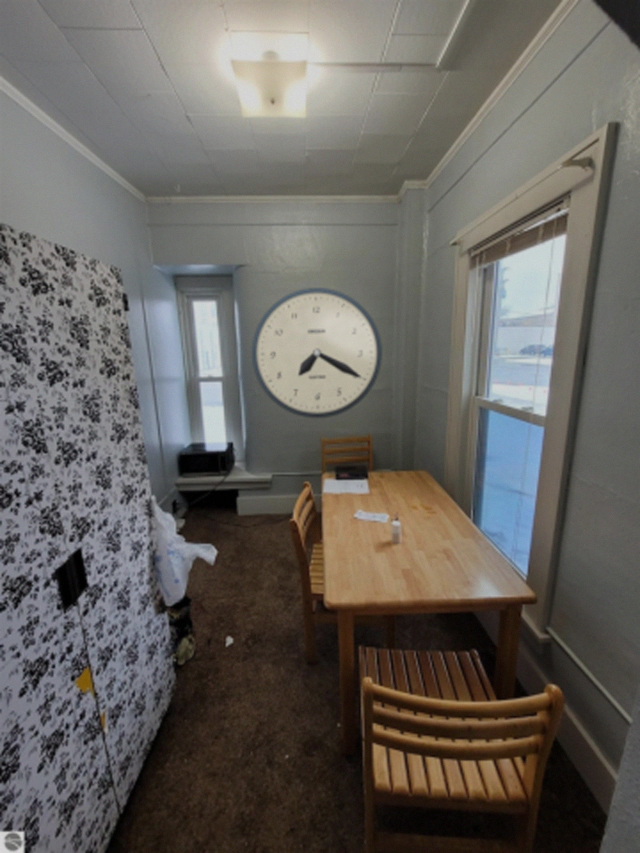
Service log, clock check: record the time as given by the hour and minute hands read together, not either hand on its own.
7:20
